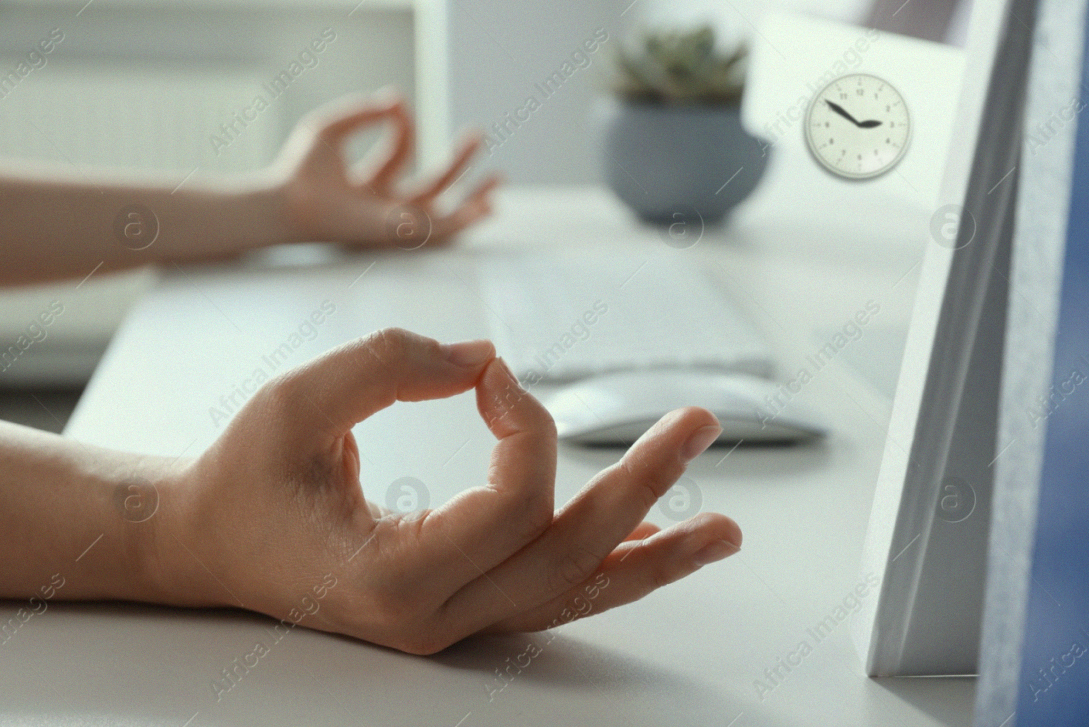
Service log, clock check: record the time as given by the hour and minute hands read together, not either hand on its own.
2:51
